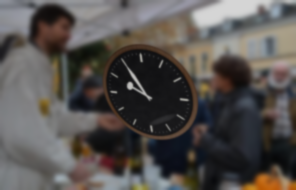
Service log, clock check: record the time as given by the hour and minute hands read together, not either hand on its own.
9:55
